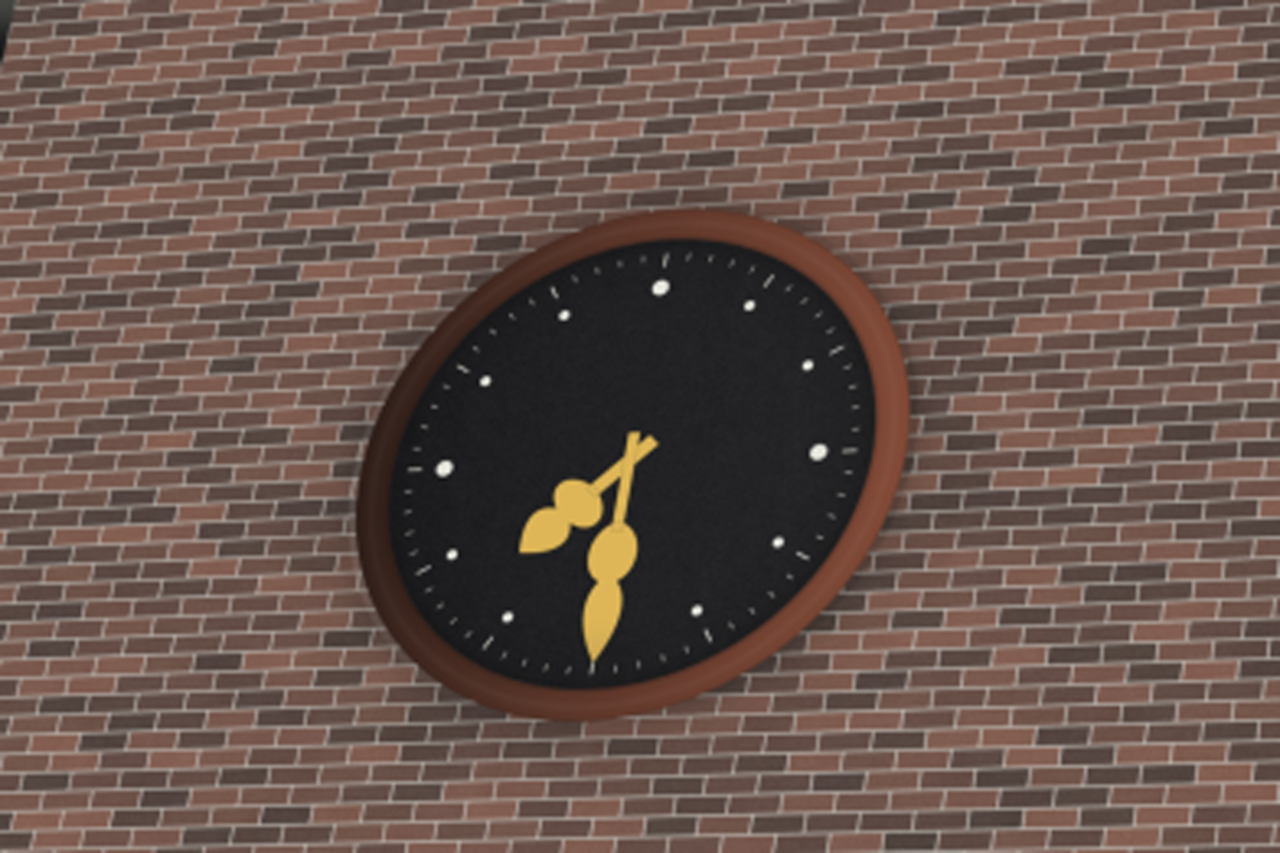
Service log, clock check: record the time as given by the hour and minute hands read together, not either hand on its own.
7:30
